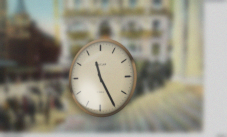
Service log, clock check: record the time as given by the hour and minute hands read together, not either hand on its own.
11:25
